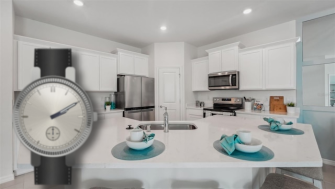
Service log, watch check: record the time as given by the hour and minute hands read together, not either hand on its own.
2:10
